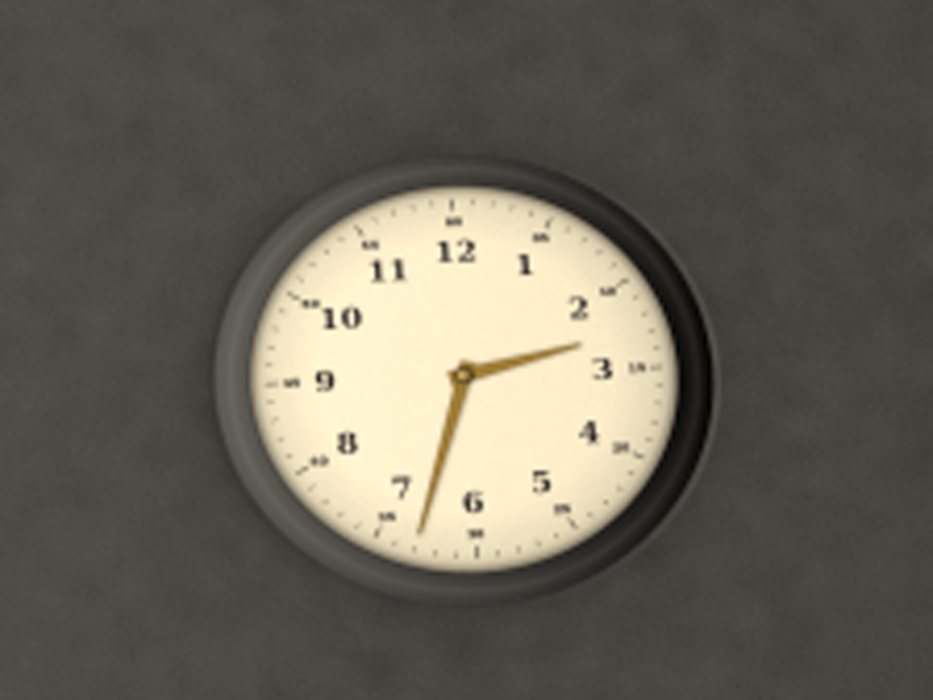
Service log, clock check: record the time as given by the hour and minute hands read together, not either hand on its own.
2:33
